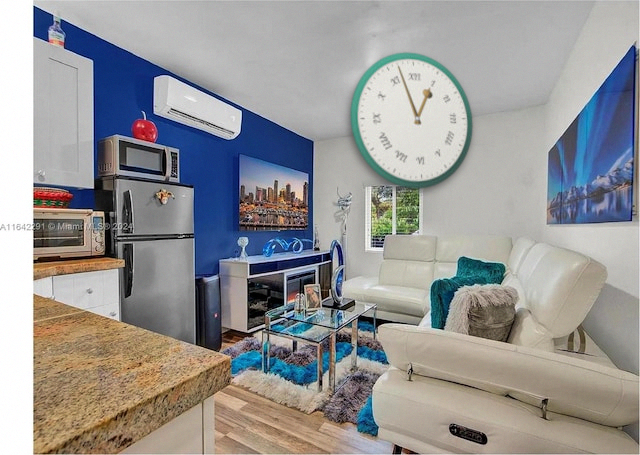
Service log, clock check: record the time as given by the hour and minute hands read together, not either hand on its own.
12:57
